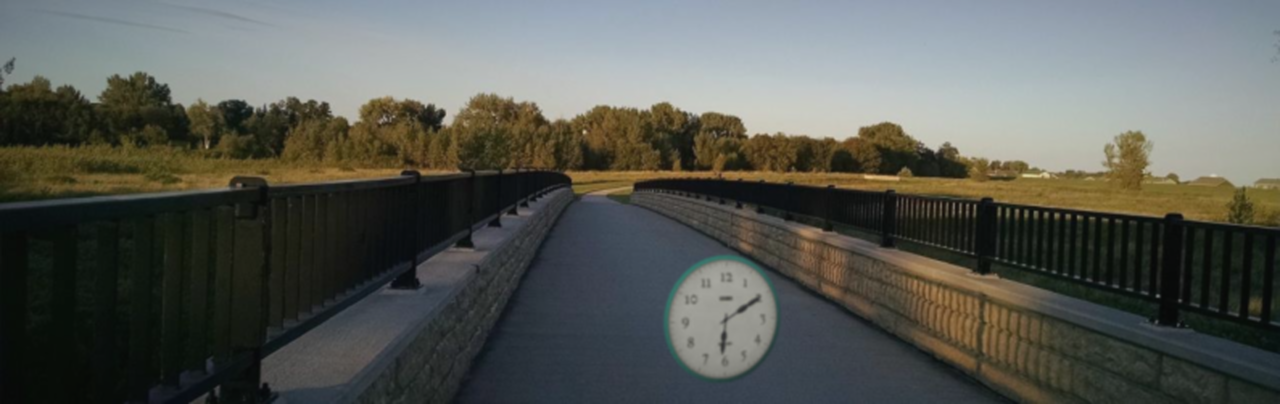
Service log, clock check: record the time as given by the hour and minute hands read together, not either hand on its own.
6:10
